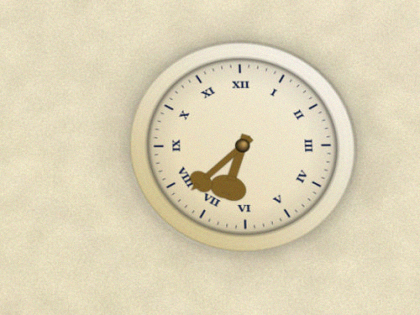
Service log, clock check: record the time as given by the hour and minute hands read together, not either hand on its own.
6:38
